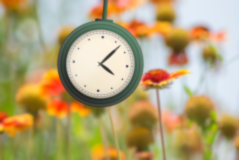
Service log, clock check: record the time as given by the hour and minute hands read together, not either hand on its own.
4:07
